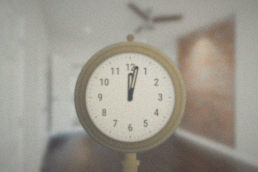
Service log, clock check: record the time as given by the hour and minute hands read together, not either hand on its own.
12:02
